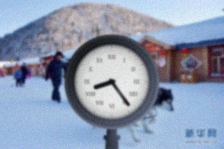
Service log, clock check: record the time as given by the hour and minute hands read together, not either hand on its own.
8:24
